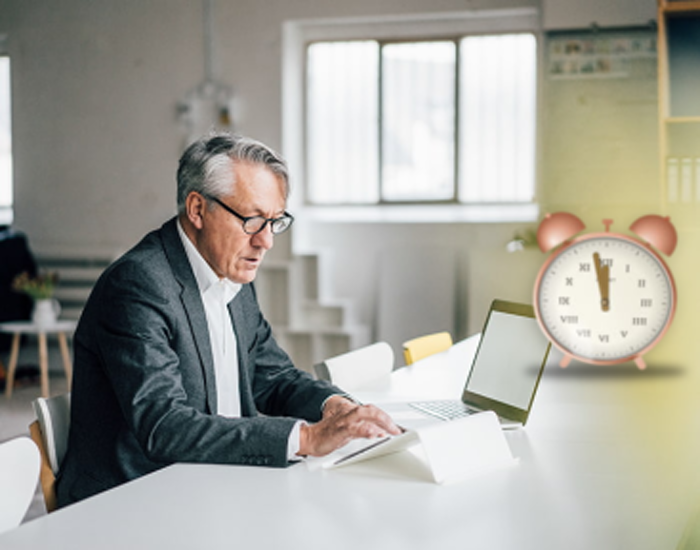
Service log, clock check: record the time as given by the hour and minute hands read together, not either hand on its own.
11:58
